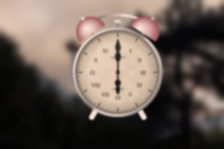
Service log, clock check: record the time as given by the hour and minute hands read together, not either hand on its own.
6:00
